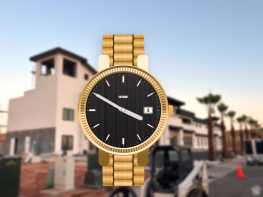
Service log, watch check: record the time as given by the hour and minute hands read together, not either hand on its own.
3:50
